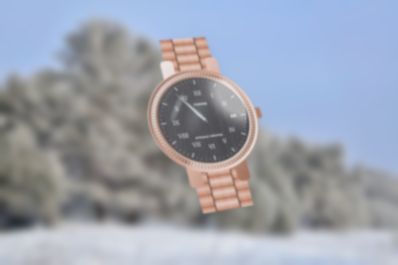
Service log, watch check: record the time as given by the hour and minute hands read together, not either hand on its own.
10:54
